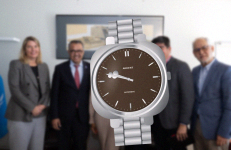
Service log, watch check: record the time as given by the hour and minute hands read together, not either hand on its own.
9:48
